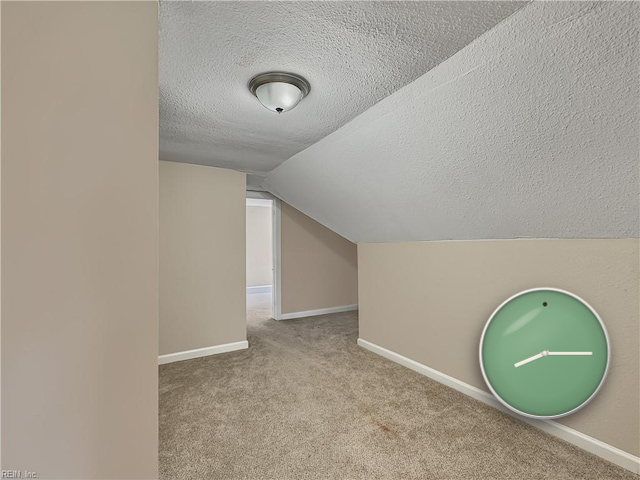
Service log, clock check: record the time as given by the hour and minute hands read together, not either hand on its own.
8:15
